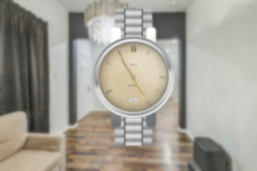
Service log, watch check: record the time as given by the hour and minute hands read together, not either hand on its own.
4:55
